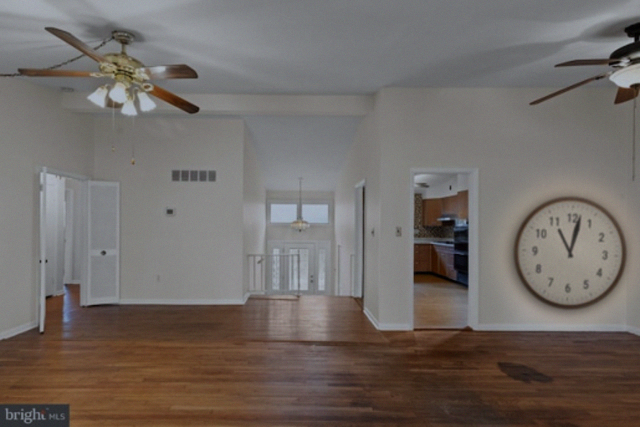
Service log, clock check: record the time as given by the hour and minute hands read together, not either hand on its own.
11:02
